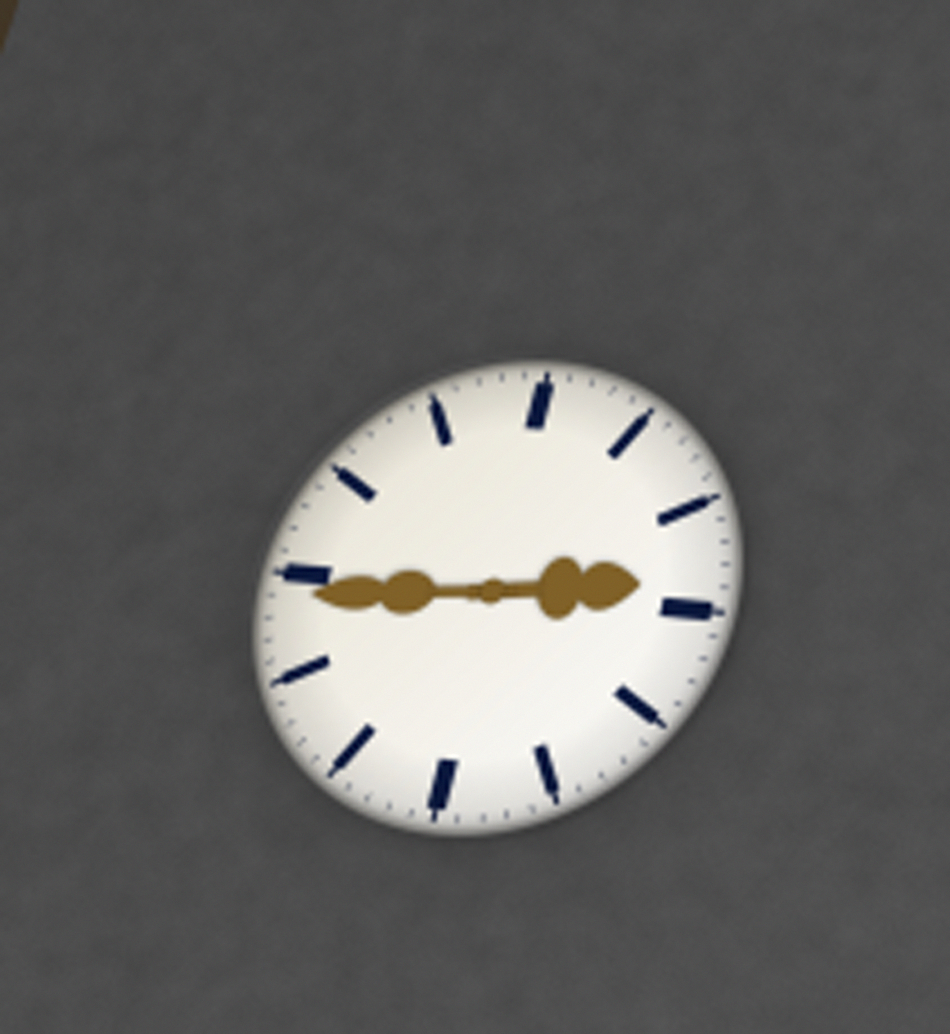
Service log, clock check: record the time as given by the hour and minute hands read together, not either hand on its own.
2:44
